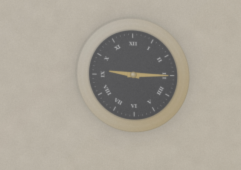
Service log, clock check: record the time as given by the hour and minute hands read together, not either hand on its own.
9:15
